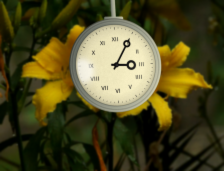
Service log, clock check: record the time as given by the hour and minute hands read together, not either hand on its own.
3:05
